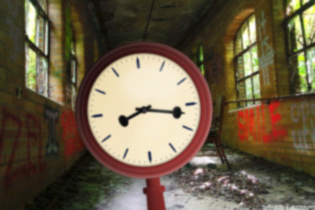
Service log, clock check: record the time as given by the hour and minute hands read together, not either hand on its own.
8:17
